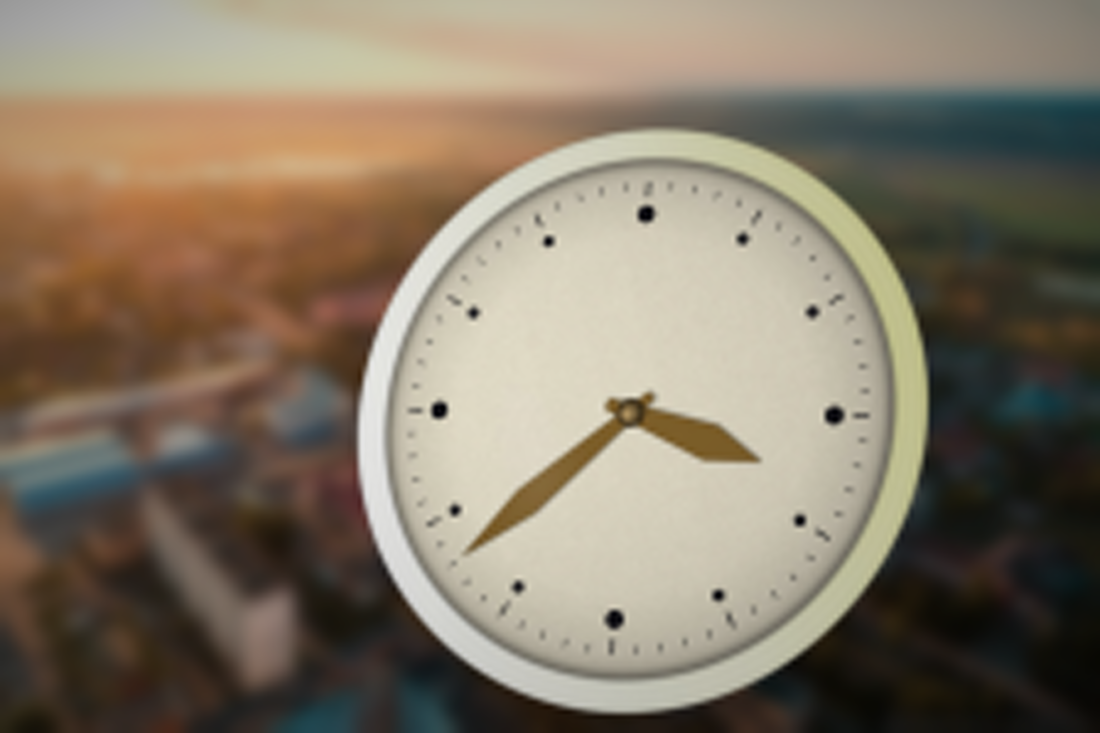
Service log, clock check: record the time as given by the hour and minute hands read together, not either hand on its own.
3:38
